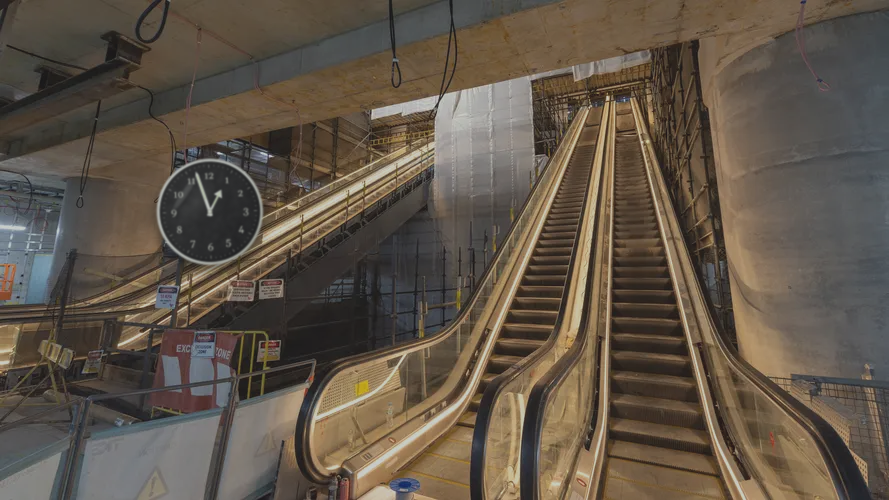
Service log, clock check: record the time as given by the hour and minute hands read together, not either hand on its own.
12:57
